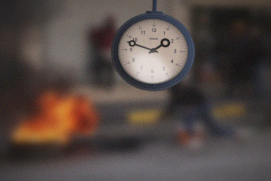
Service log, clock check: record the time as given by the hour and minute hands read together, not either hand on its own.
1:48
